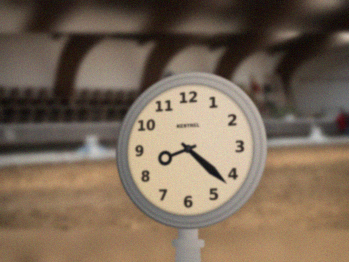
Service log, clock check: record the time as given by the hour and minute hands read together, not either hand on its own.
8:22
